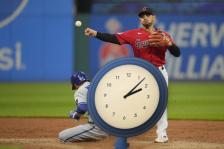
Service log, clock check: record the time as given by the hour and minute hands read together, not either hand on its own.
2:07
